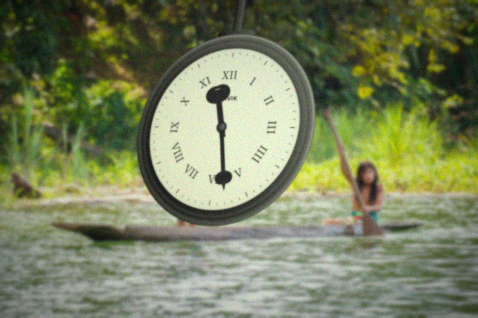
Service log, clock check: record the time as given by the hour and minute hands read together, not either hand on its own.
11:28
